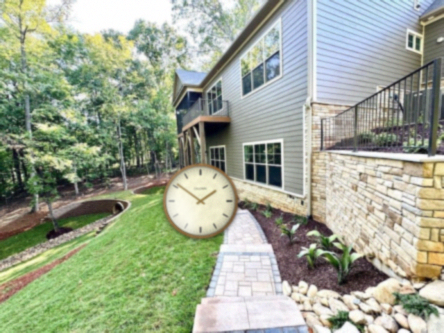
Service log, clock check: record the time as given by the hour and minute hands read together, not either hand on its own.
1:51
